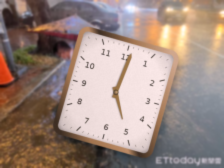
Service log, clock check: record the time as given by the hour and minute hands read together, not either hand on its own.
5:01
